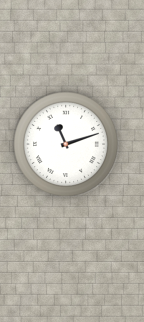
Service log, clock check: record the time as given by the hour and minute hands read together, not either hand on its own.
11:12
